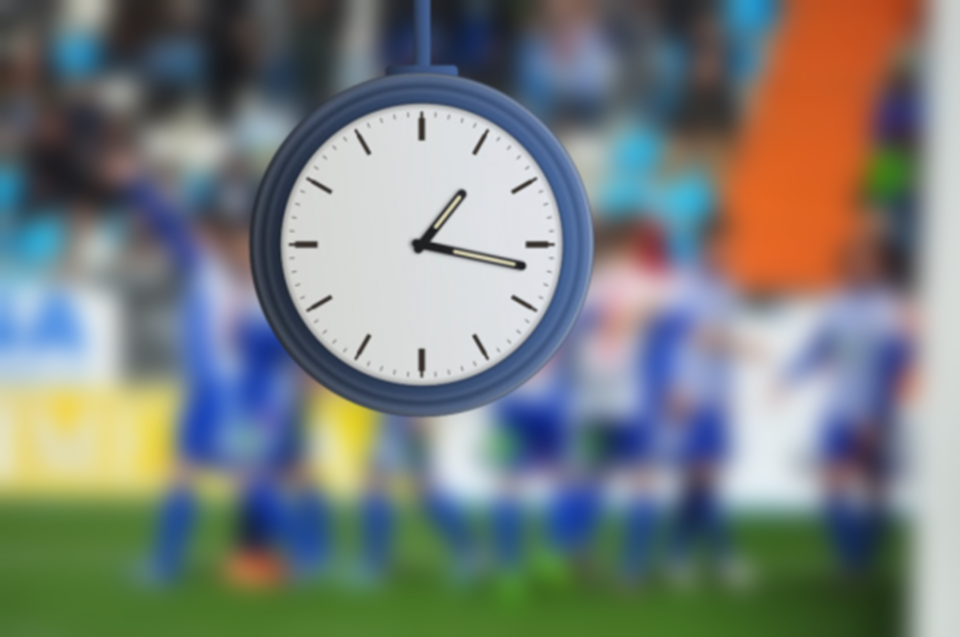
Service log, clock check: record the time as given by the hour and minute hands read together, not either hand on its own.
1:17
